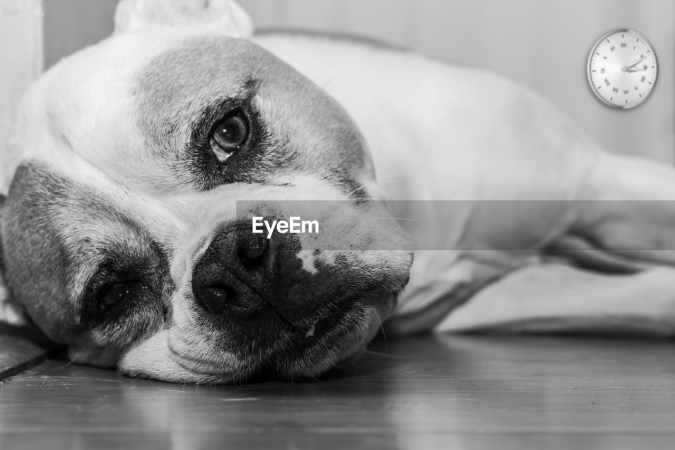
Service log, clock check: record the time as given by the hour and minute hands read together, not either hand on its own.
3:11
